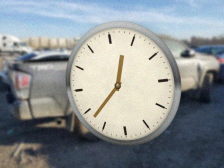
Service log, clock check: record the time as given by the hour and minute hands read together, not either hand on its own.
12:38
